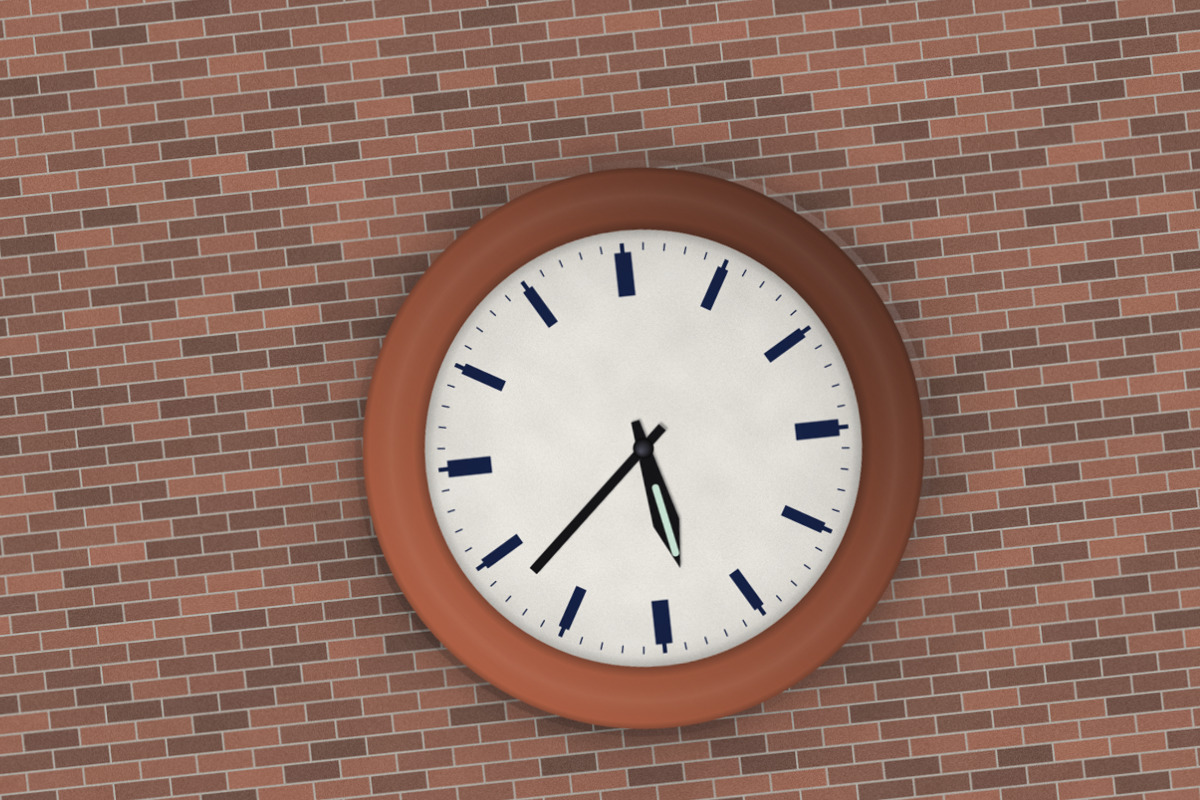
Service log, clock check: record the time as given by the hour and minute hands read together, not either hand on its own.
5:38
